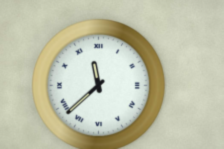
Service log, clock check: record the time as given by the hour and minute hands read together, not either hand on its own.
11:38
